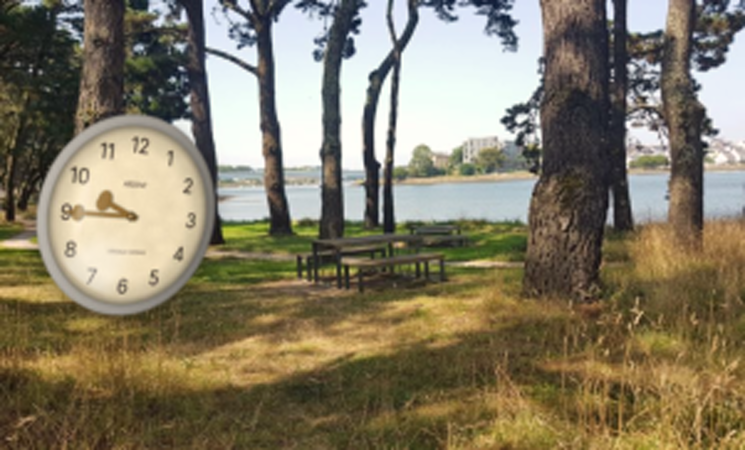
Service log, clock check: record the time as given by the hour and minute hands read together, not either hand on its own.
9:45
